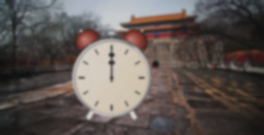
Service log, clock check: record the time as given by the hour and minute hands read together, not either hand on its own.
12:00
